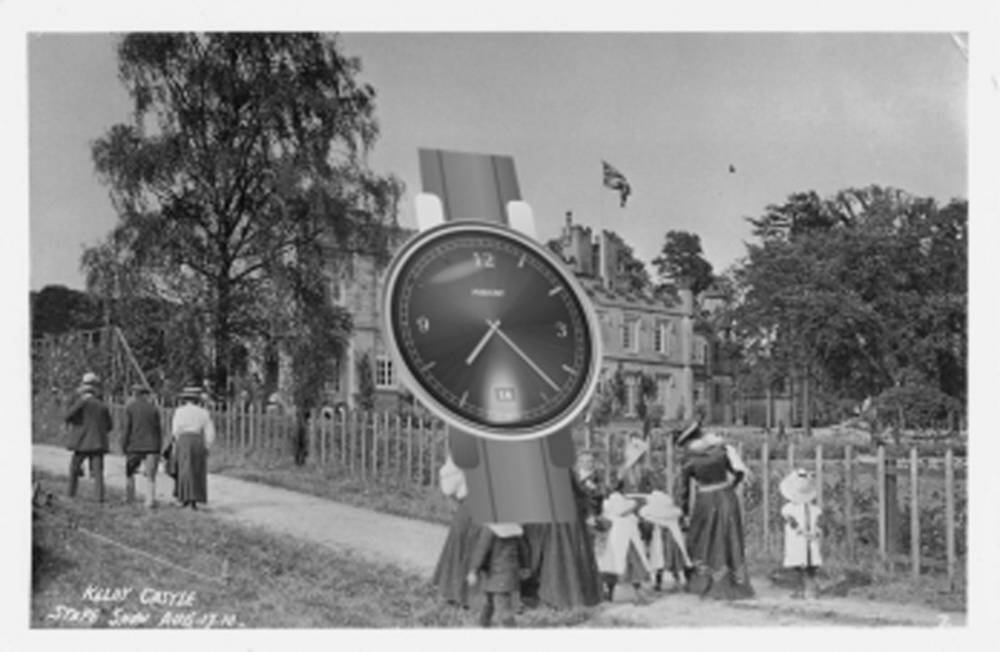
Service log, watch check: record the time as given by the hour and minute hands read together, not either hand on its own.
7:23
